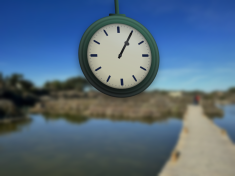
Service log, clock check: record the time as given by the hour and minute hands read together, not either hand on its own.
1:05
